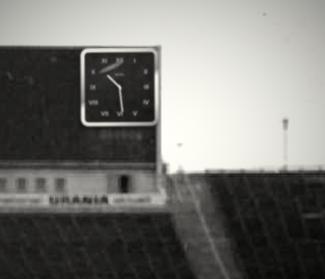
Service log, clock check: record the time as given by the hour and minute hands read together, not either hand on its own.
10:29
